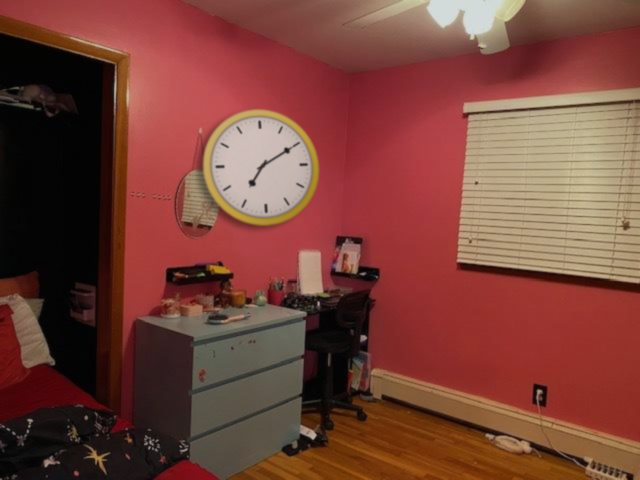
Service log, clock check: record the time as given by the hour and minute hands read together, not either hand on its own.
7:10
